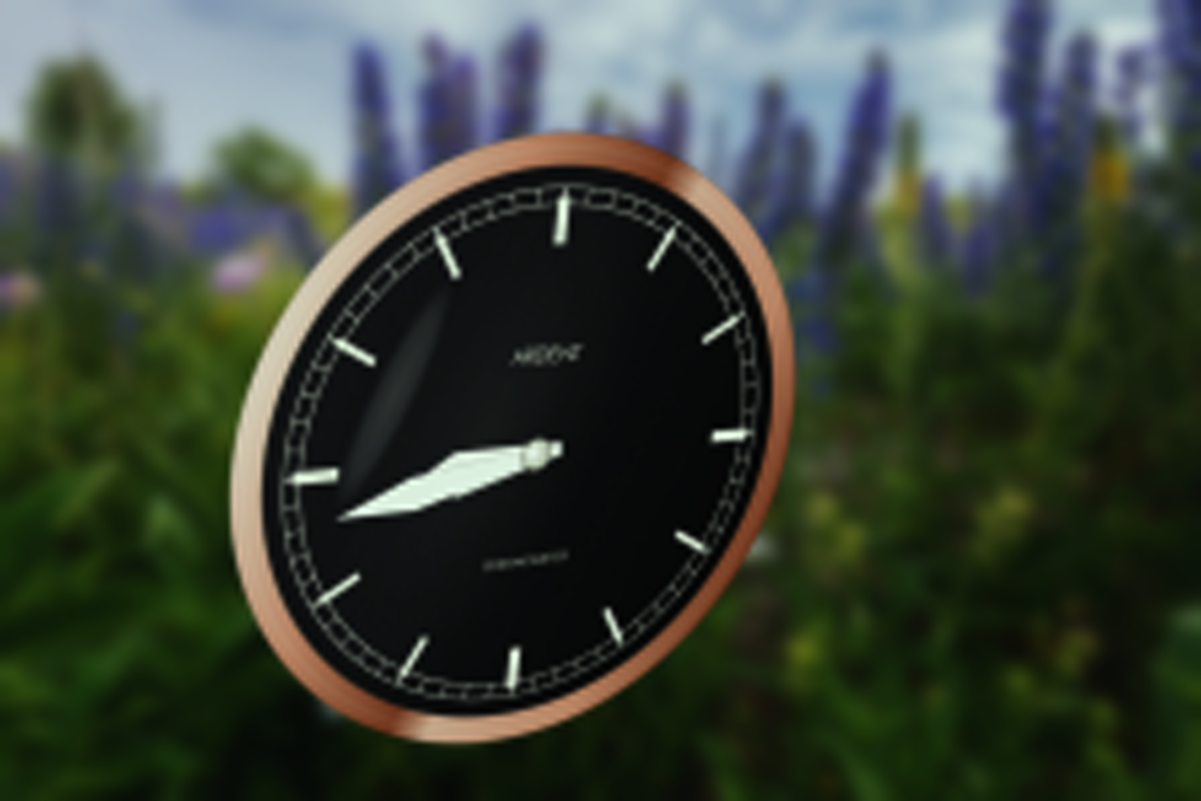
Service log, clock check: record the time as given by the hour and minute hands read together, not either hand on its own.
8:43
